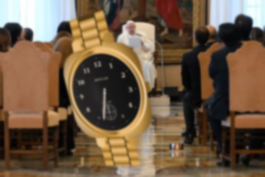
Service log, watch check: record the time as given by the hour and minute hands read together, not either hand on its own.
6:33
